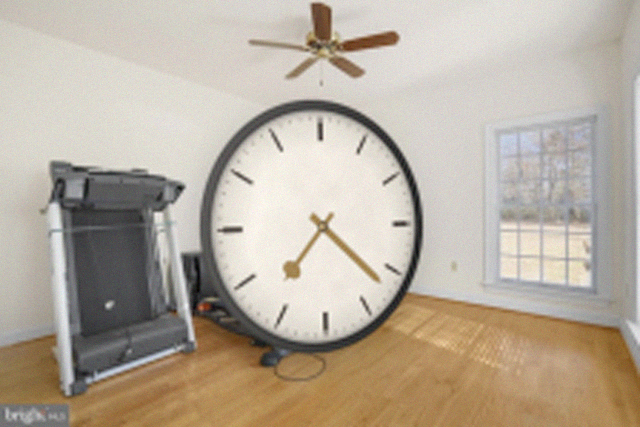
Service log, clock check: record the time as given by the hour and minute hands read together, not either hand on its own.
7:22
